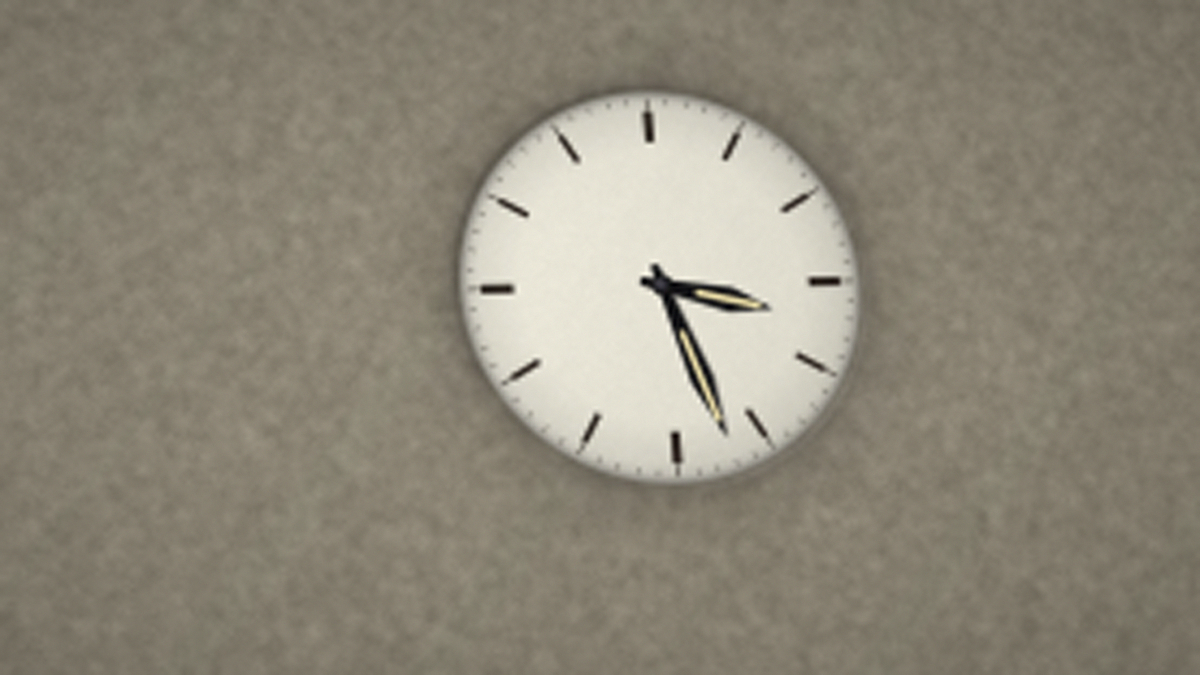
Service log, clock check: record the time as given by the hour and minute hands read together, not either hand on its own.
3:27
